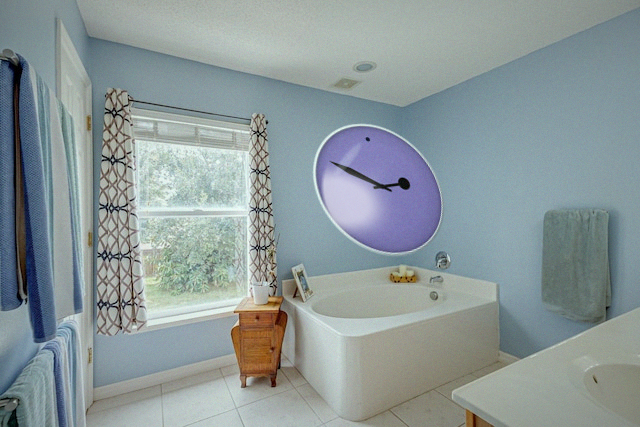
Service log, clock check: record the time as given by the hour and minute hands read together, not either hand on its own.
2:50
